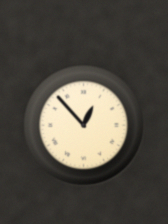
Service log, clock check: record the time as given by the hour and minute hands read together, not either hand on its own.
12:53
